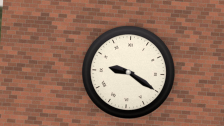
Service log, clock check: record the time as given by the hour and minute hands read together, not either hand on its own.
9:20
